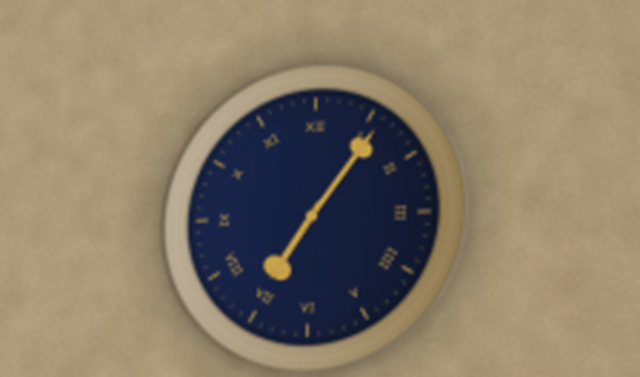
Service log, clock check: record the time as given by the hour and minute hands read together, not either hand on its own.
7:06
